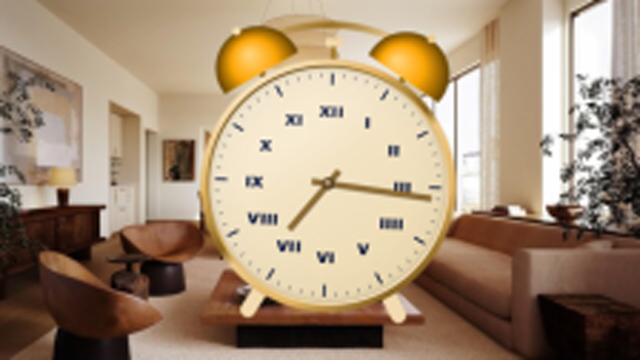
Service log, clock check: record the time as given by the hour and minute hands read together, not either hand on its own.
7:16
